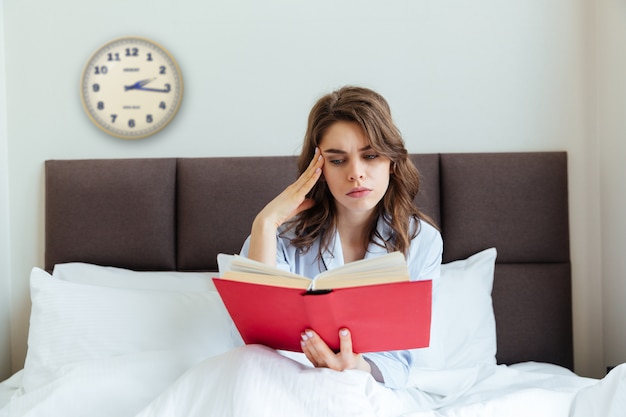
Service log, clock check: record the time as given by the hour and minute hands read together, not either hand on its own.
2:16
